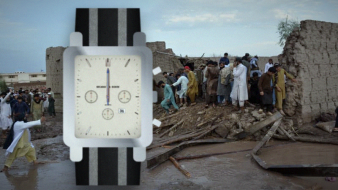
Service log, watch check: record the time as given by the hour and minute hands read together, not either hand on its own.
12:00
